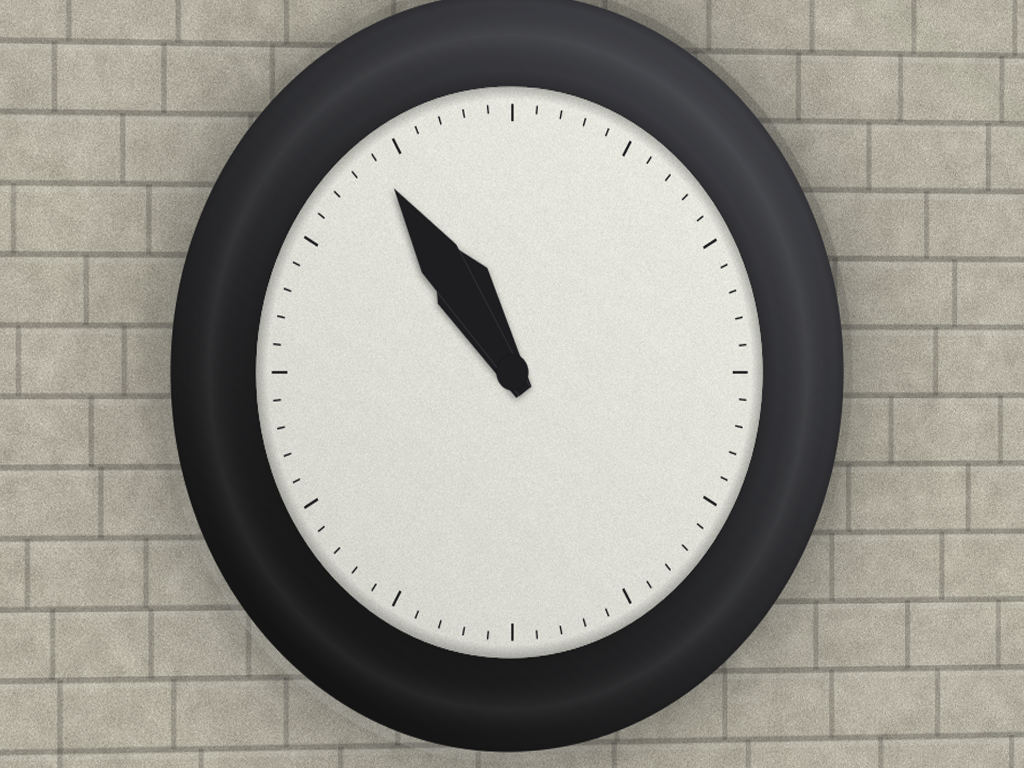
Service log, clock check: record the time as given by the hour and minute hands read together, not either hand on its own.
10:54
